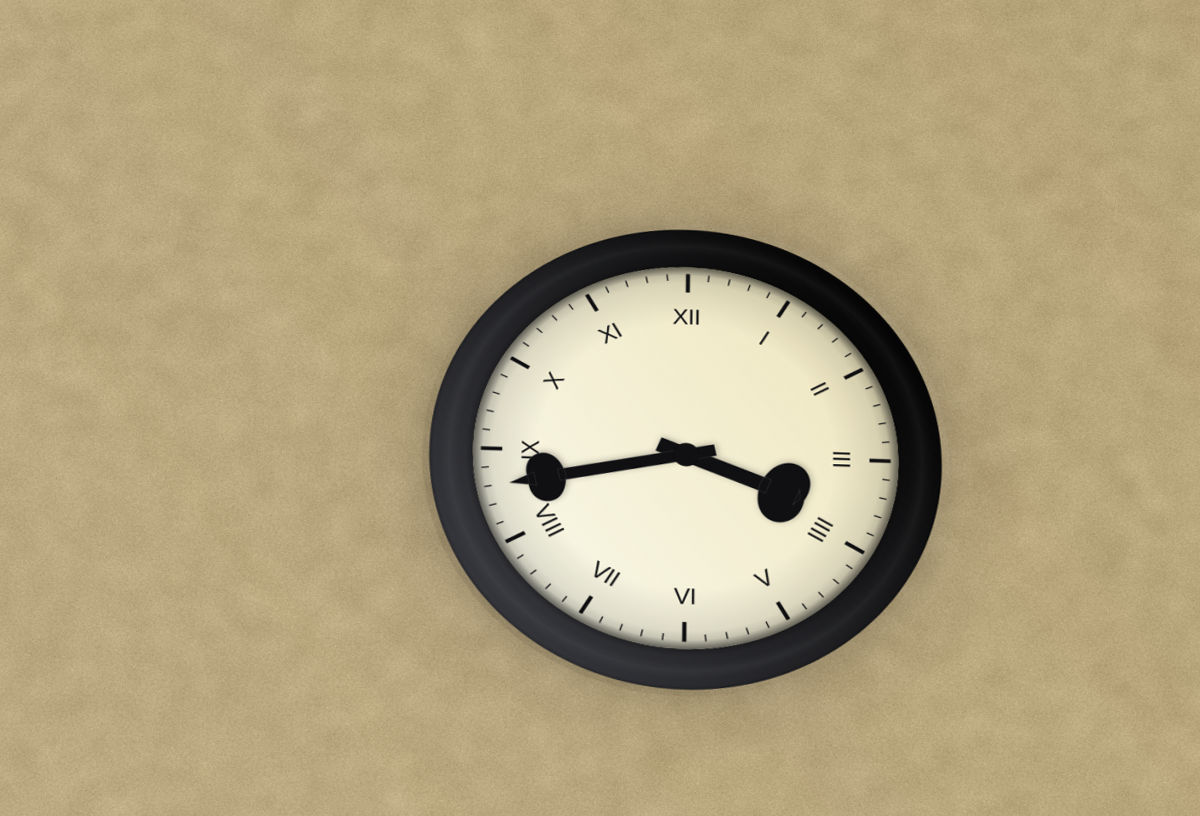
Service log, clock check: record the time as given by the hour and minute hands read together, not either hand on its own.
3:43
